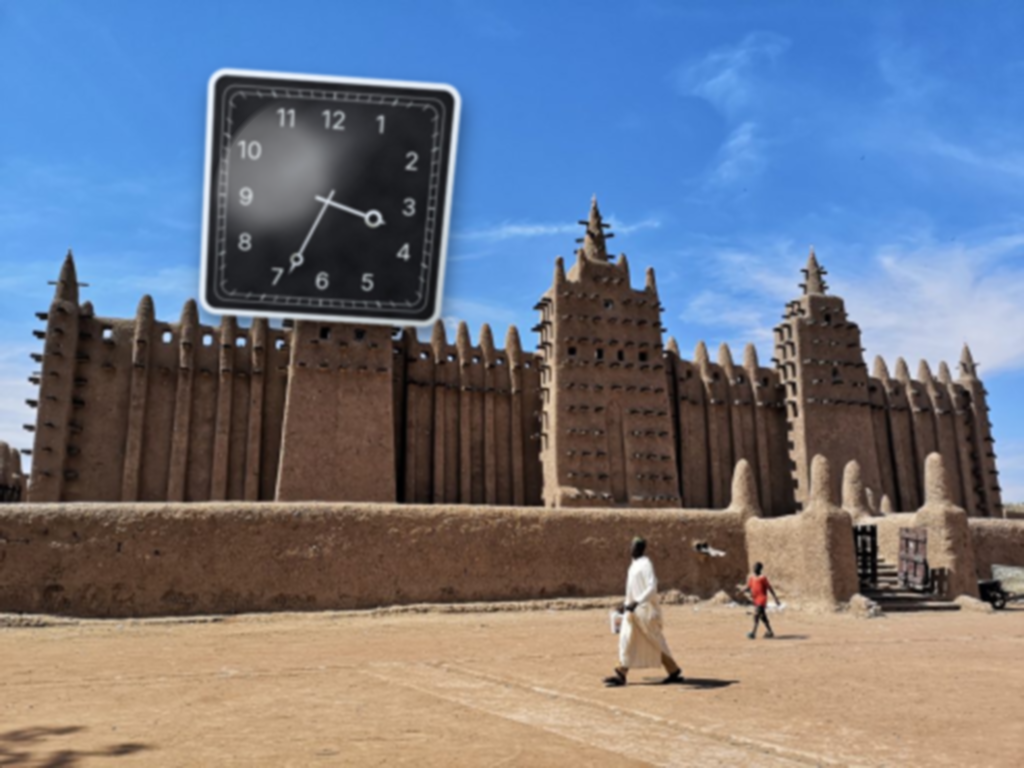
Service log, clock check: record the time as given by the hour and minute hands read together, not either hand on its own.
3:34
